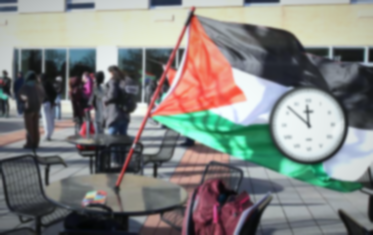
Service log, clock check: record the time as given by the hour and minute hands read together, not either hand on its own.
11:52
